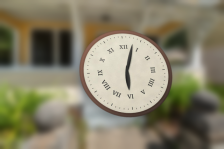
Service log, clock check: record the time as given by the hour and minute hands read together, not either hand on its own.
6:03
